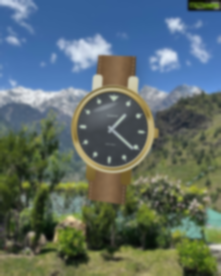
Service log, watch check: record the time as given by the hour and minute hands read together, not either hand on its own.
1:21
